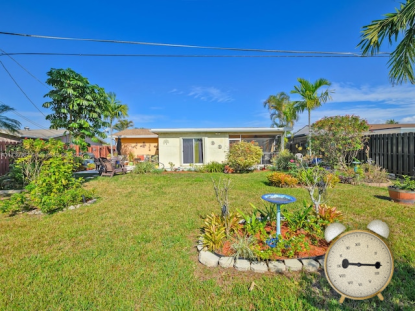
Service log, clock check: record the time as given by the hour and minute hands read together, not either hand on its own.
9:16
